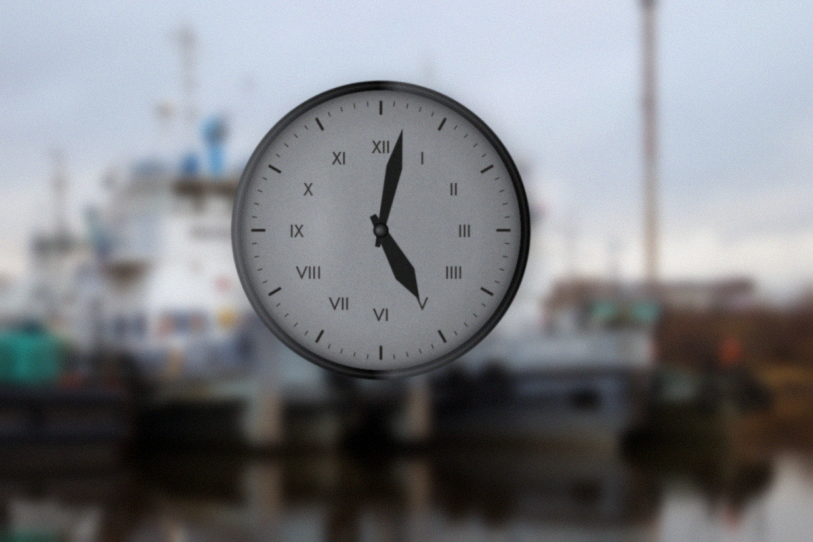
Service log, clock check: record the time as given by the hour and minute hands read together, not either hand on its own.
5:02
